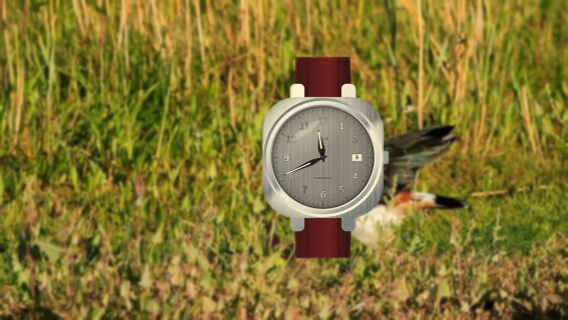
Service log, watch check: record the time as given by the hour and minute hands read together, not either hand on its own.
11:41
